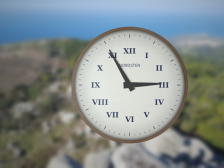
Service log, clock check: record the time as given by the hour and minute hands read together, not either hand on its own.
2:55
